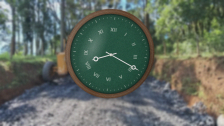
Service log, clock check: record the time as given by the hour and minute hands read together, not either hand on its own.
8:19
